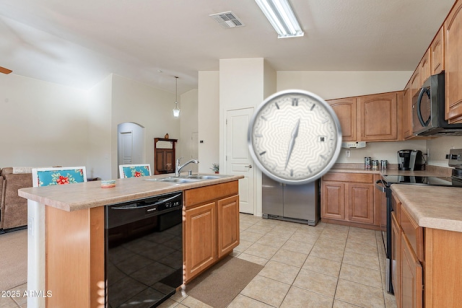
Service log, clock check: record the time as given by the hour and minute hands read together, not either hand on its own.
12:32
